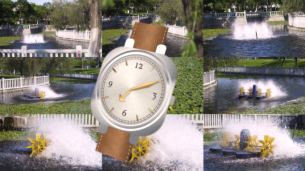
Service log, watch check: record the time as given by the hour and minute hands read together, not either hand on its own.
7:10
